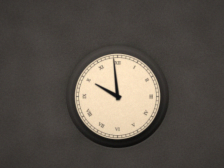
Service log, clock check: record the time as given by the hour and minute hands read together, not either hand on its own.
9:59
